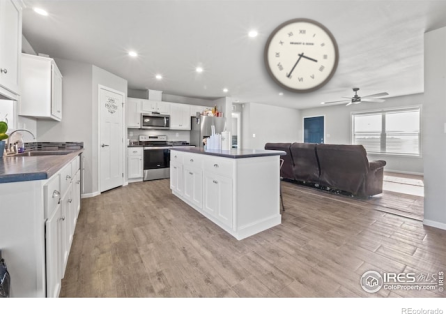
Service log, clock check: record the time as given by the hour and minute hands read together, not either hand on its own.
3:35
